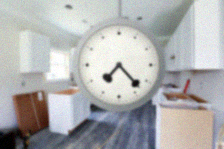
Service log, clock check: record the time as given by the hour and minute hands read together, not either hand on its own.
7:23
